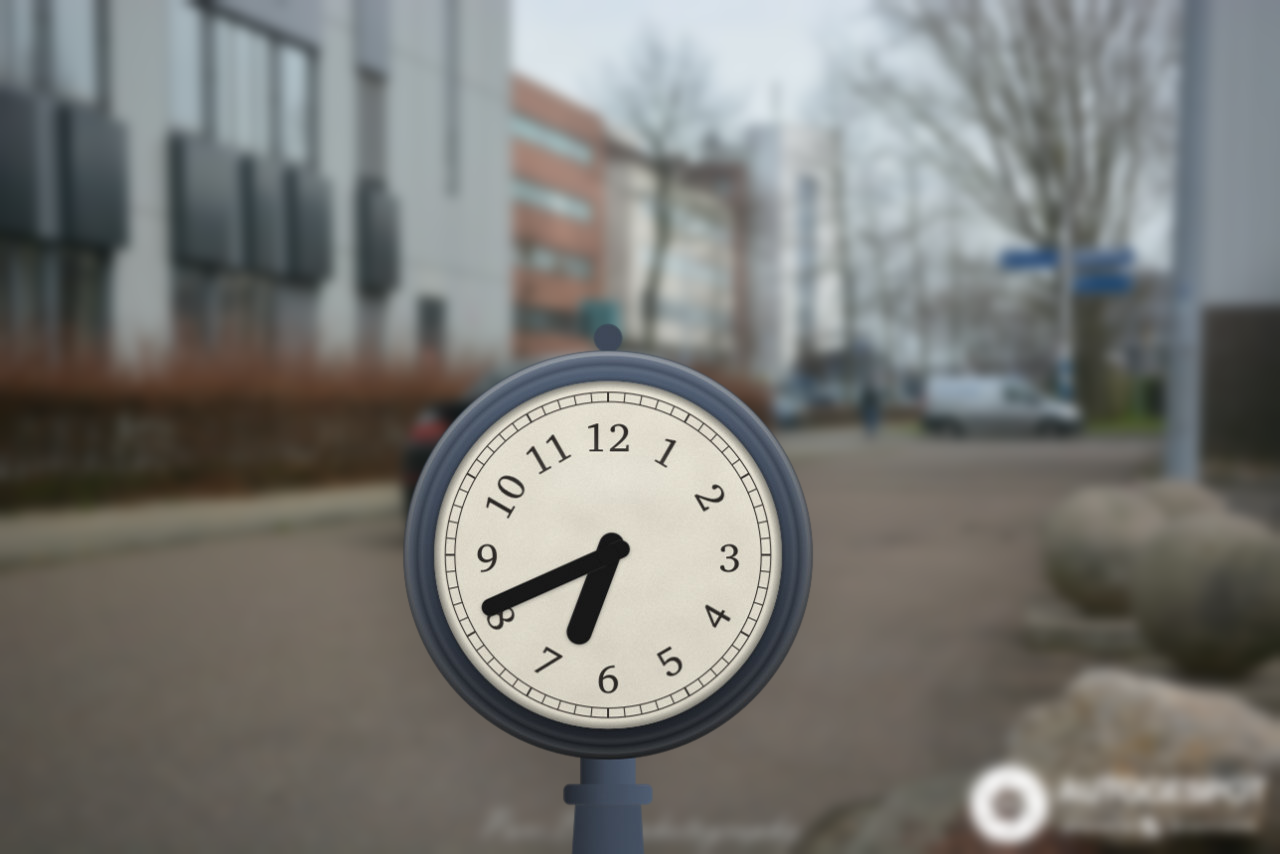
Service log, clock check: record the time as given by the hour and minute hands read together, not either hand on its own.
6:41
